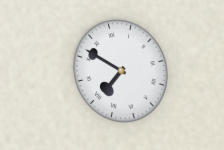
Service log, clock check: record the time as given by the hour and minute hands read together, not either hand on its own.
7:52
